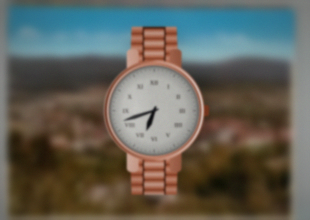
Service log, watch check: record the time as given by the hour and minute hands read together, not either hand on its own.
6:42
